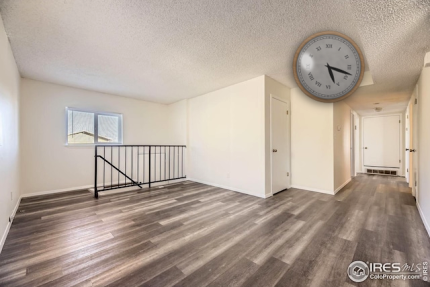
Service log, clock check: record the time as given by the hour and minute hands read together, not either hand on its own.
5:18
